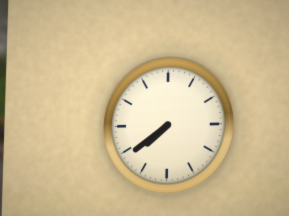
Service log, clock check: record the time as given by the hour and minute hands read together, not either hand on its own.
7:39
